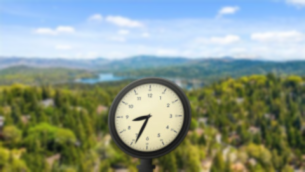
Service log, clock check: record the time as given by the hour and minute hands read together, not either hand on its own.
8:34
